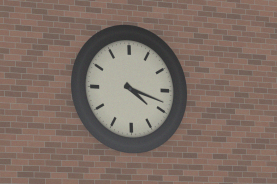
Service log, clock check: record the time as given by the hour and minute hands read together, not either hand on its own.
4:18
